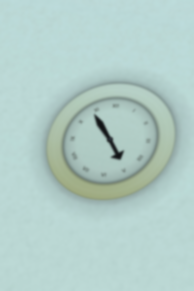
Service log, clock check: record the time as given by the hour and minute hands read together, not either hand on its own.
4:54
